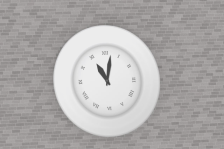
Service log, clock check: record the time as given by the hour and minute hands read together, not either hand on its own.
11:02
